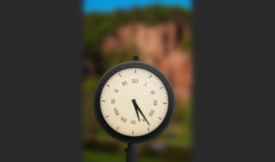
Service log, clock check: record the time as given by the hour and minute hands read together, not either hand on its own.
5:24
